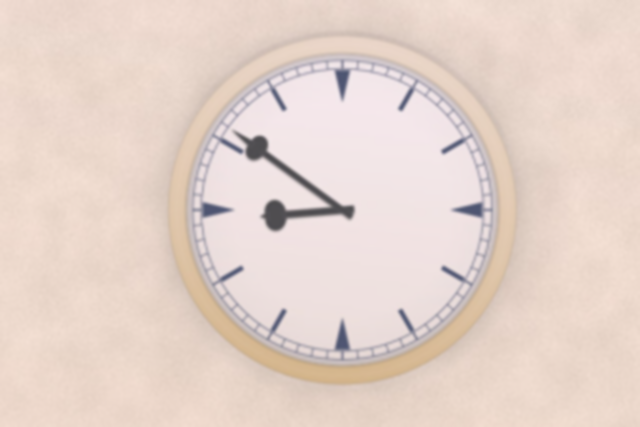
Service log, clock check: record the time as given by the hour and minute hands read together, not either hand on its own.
8:51
